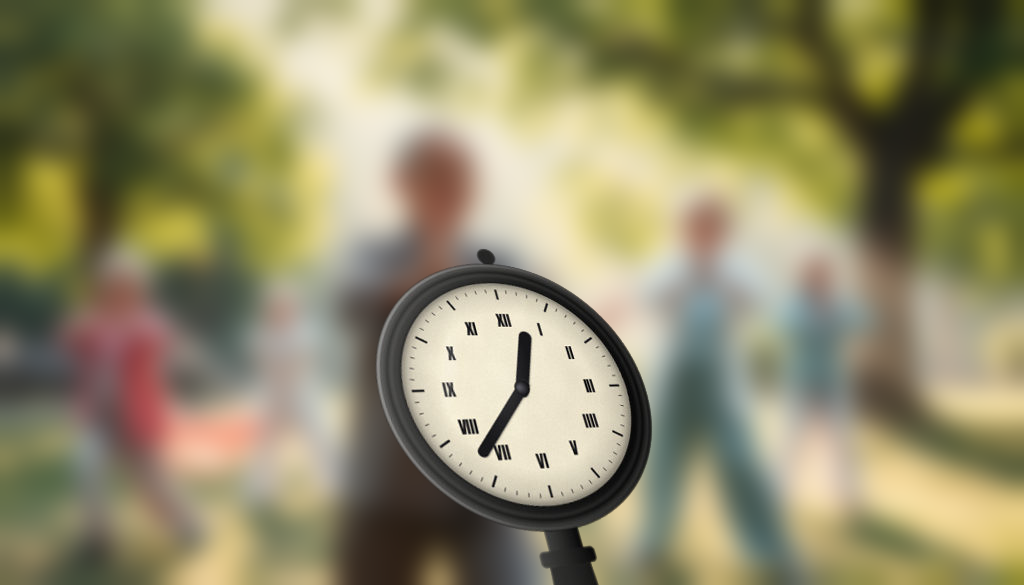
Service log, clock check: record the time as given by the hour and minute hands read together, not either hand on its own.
12:37
